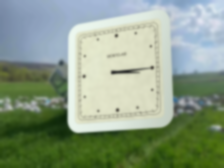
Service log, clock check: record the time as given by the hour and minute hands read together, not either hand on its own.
3:15
